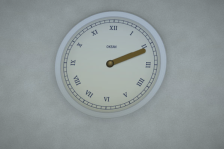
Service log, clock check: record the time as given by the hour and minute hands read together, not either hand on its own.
2:11
